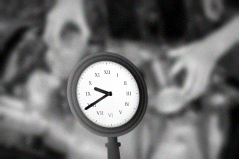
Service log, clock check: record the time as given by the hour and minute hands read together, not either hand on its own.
9:40
